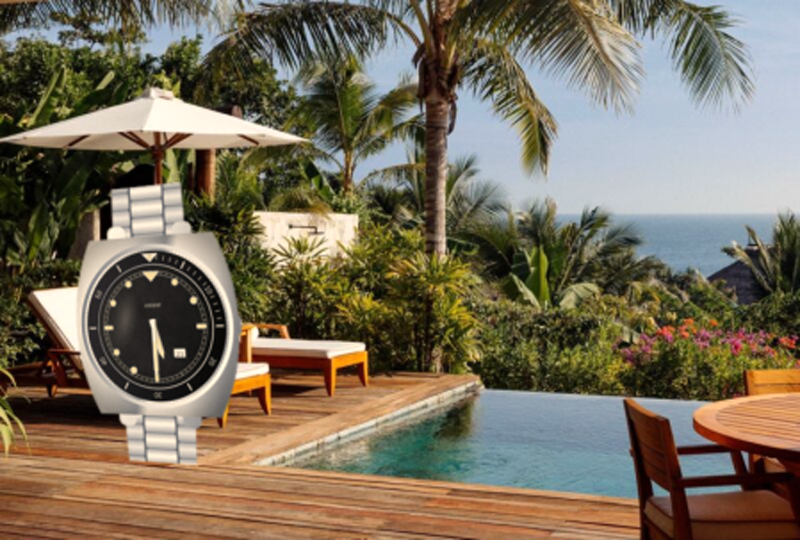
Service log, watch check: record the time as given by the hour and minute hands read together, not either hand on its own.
5:30
